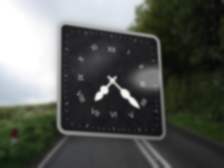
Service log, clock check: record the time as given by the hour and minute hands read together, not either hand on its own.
7:22
